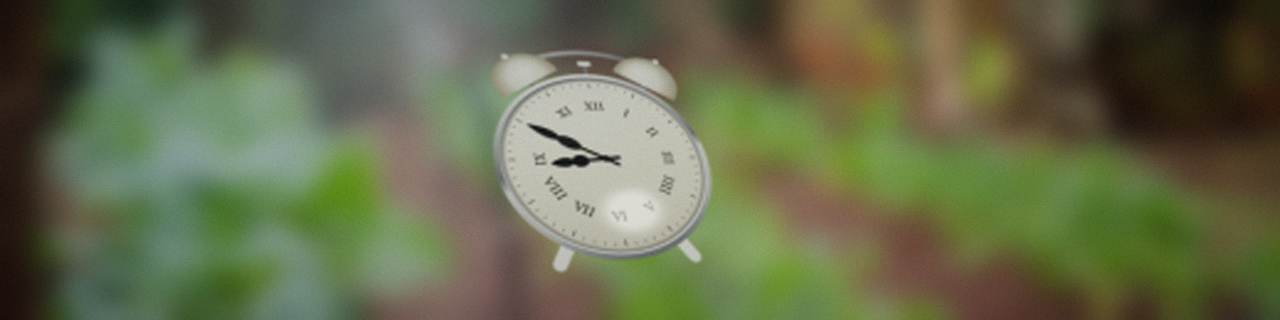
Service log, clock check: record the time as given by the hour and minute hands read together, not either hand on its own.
8:50
